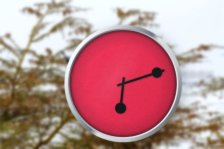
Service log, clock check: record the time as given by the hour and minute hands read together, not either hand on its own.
6:12
